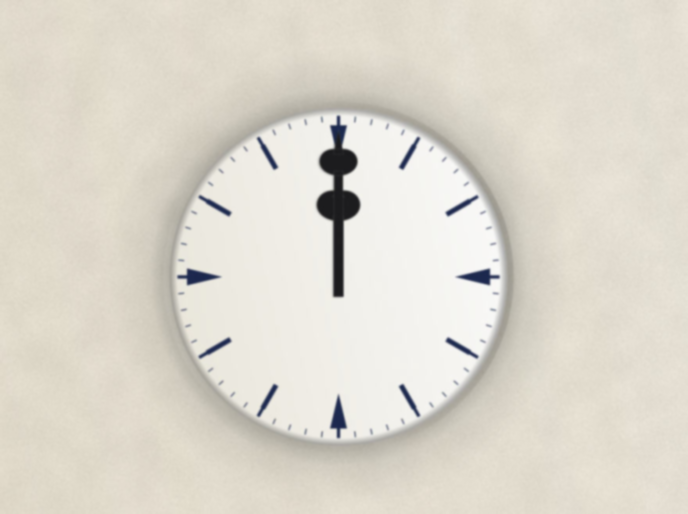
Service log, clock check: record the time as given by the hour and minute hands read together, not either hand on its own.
12:00
